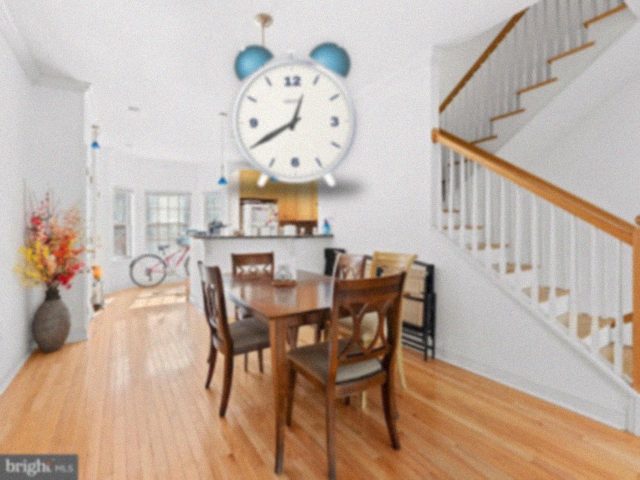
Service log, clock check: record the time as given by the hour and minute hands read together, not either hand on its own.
12:40
